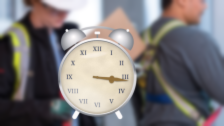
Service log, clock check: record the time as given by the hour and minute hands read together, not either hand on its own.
3:16
